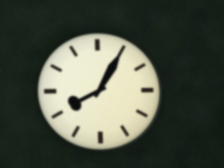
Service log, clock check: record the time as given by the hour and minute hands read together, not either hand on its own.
8:05
